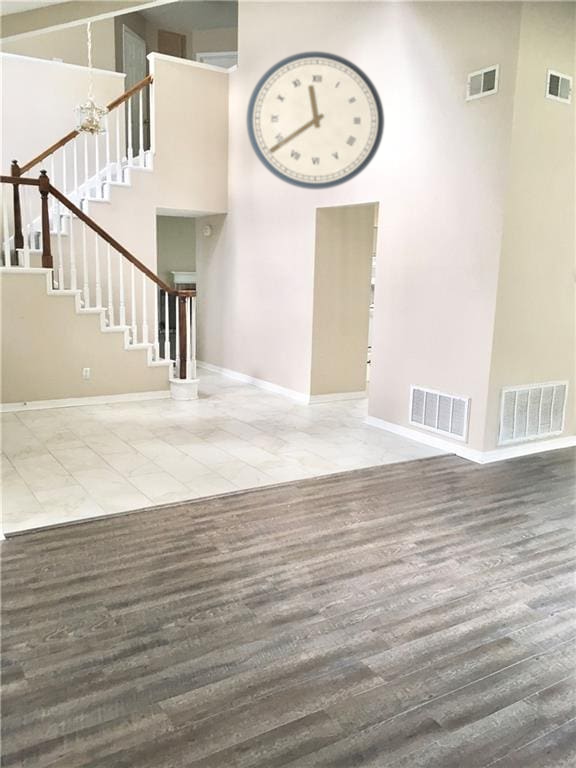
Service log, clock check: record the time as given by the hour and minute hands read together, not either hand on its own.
11:39
